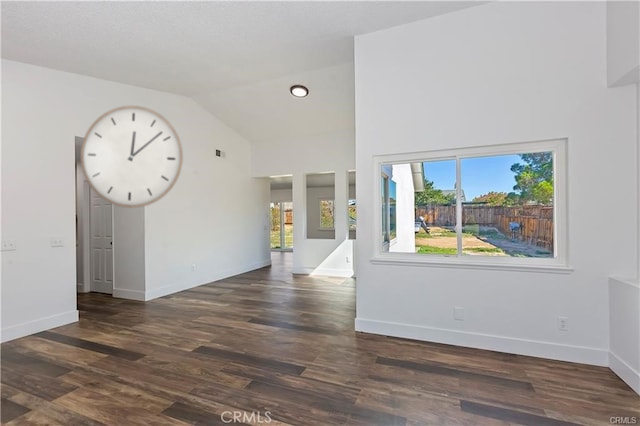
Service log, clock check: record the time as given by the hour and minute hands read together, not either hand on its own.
12:08
